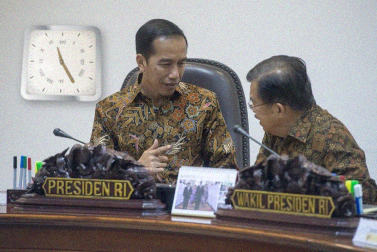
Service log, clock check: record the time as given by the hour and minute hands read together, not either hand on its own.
11:25
